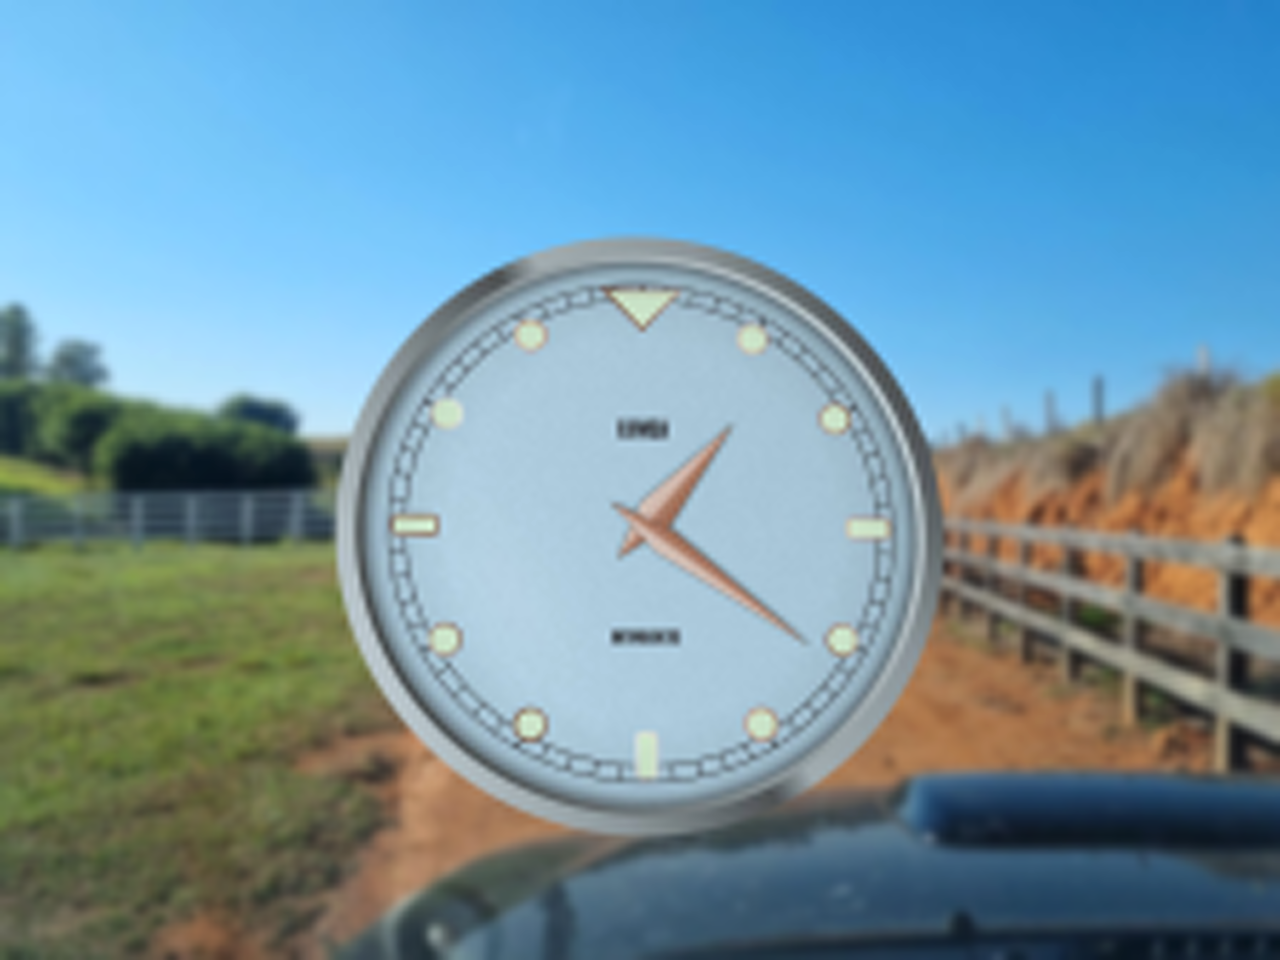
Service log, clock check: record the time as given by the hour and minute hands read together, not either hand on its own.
1:21
